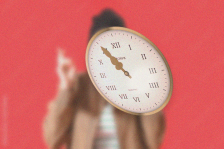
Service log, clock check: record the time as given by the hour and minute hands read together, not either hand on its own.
10:55
